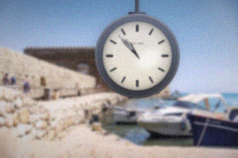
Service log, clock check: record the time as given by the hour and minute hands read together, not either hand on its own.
10:53
